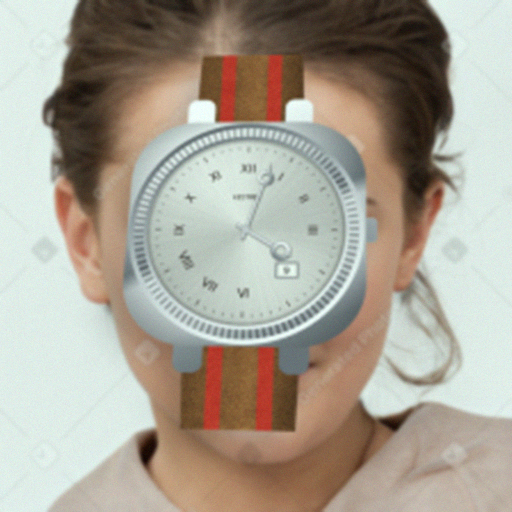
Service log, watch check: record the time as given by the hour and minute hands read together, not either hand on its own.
4:03
